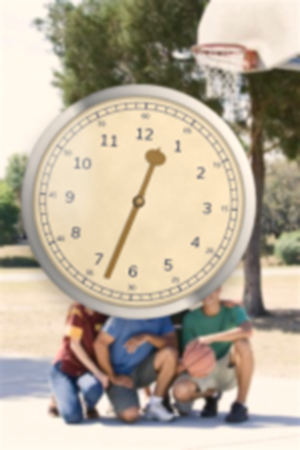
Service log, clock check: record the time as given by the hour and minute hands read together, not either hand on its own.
12:33
